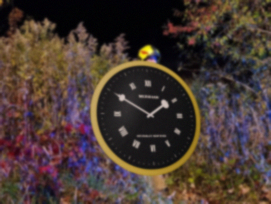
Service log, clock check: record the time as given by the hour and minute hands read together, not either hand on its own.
1:50
